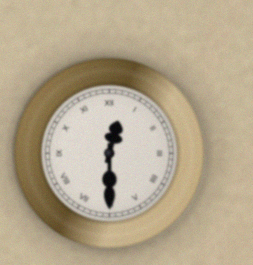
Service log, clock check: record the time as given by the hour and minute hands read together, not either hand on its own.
12:30
